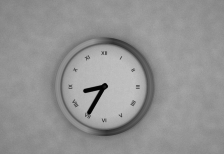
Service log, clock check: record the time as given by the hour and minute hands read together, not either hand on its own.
8:35
